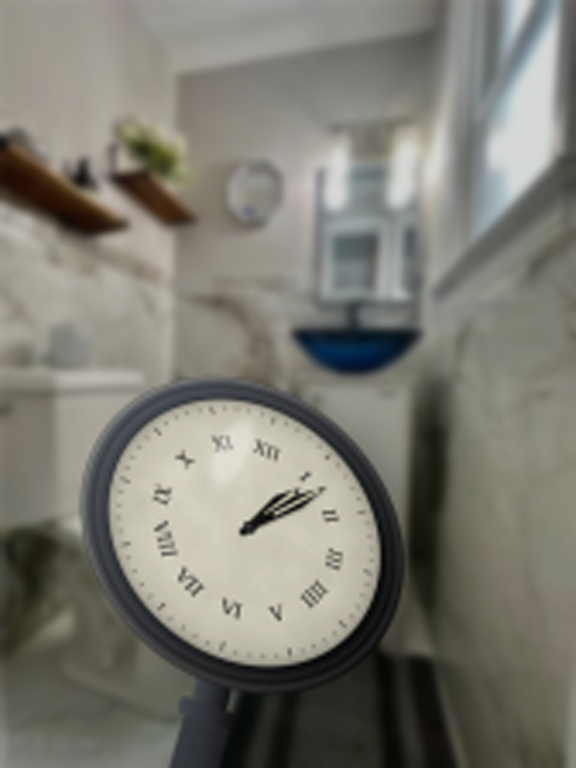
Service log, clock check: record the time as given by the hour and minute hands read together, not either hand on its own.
1:07
